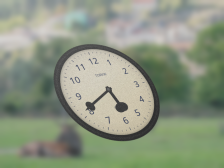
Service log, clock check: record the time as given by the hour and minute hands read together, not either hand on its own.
5:41
